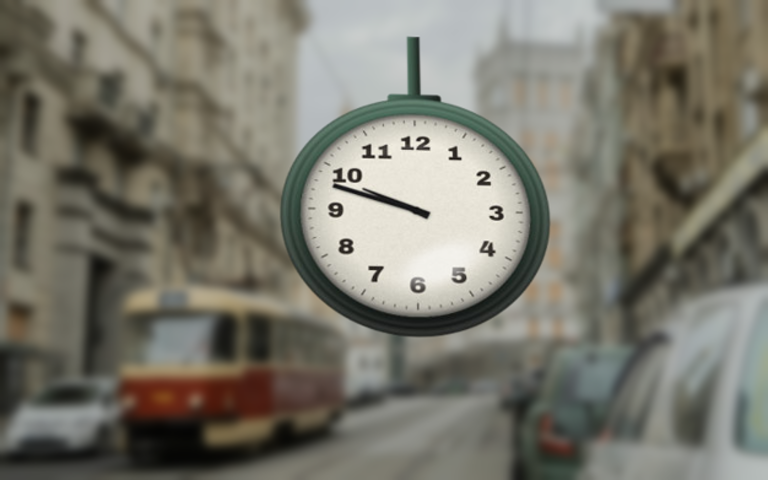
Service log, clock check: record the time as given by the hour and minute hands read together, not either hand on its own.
9:48
